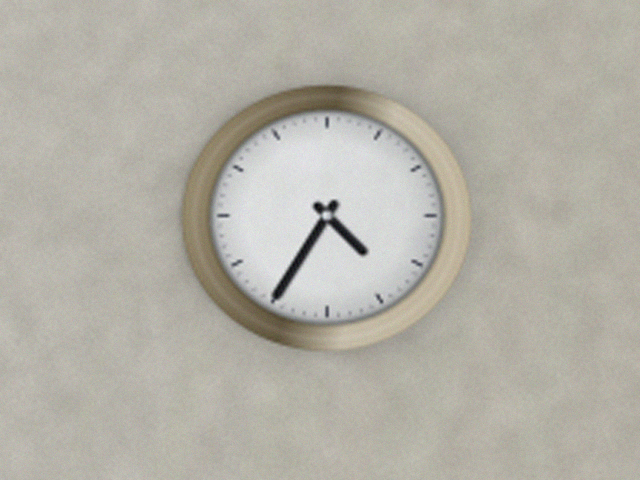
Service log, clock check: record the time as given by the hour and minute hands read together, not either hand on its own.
4:35
